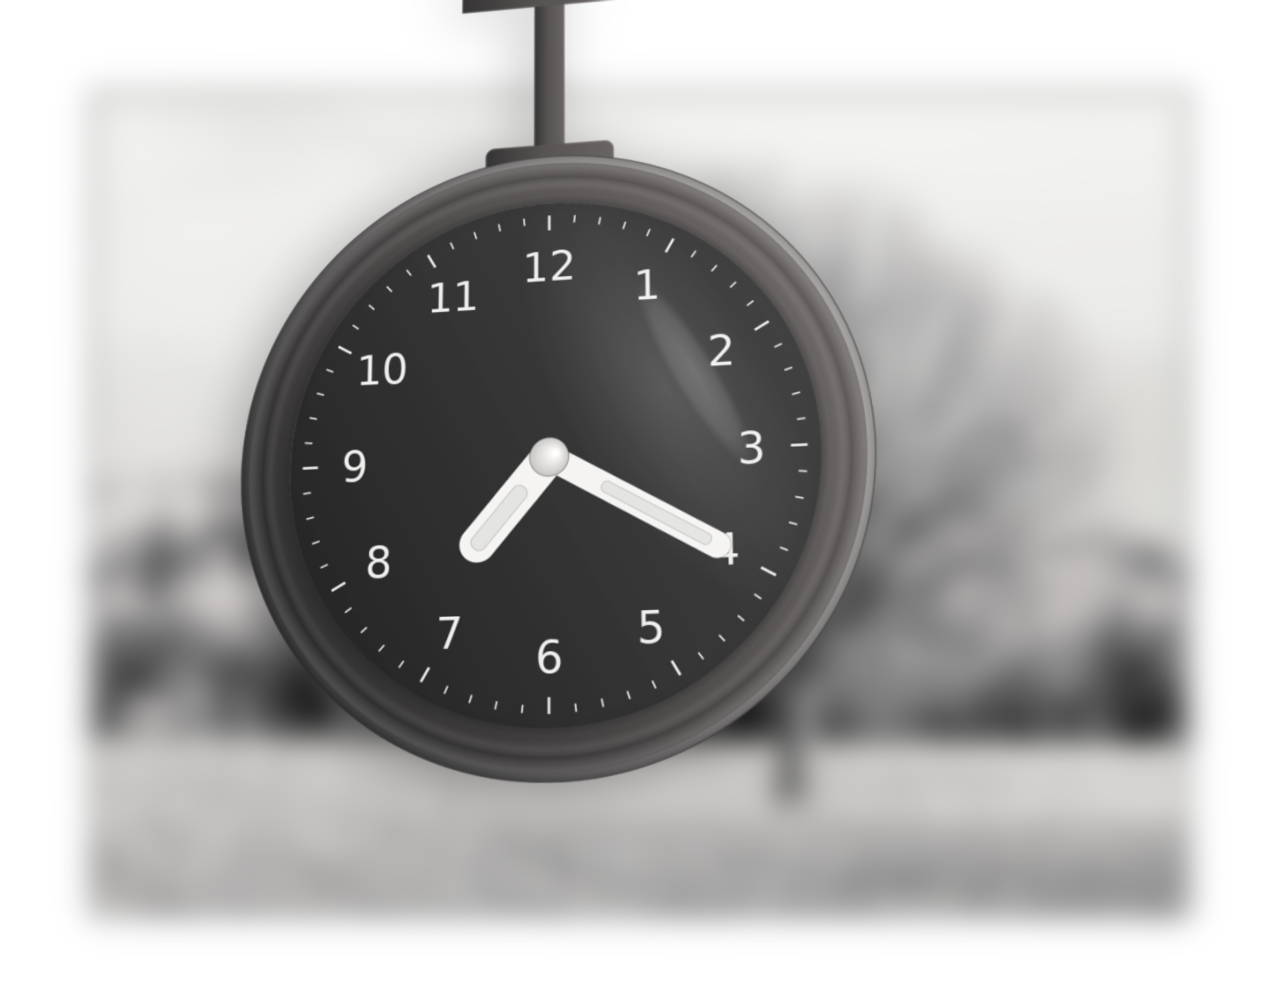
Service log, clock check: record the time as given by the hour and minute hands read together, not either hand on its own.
7:20
